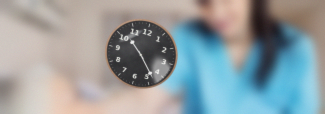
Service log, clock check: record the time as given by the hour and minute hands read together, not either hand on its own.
10:23
